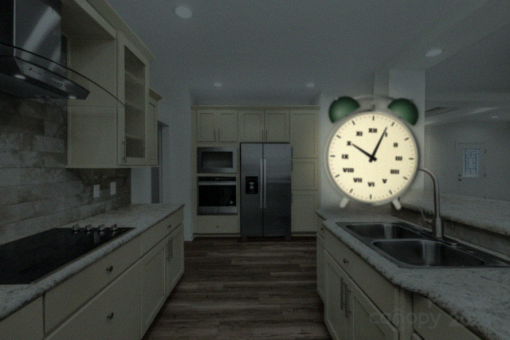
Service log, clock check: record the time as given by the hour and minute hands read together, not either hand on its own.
10:04
